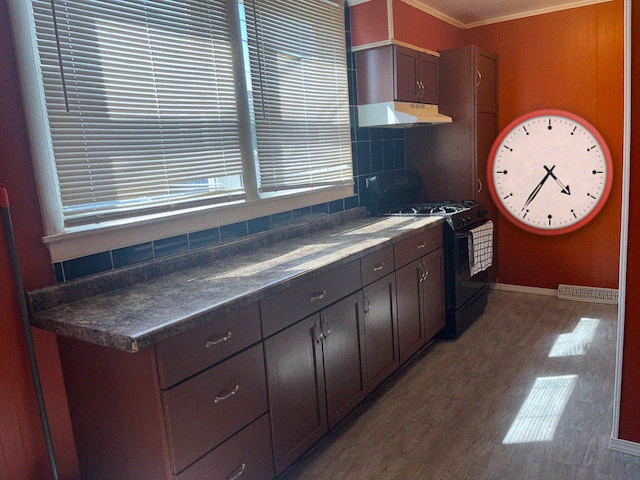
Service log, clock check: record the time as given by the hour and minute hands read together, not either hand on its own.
4:36
